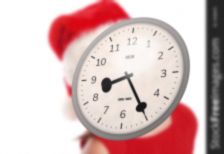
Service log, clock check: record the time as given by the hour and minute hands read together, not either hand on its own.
8:25
